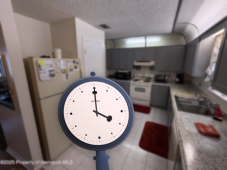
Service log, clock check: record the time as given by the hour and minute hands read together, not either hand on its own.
4:00
